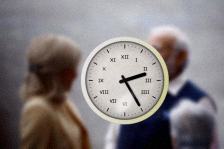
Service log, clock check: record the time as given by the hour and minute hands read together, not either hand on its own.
2:25
